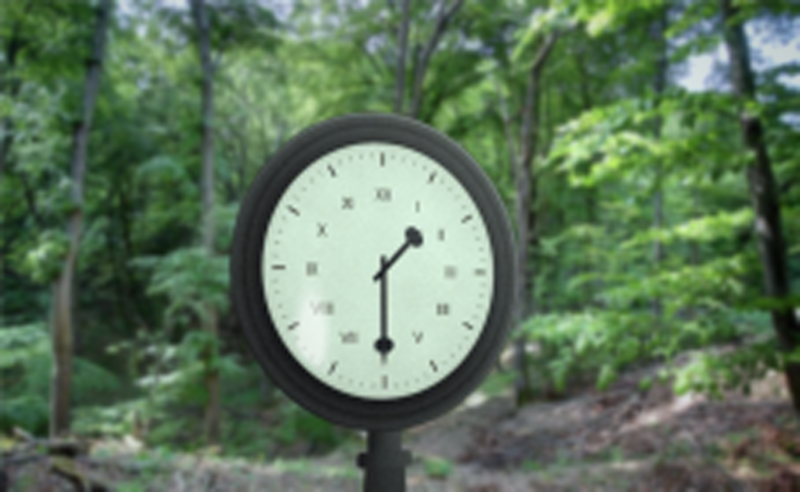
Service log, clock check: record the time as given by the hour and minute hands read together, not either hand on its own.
1:30
